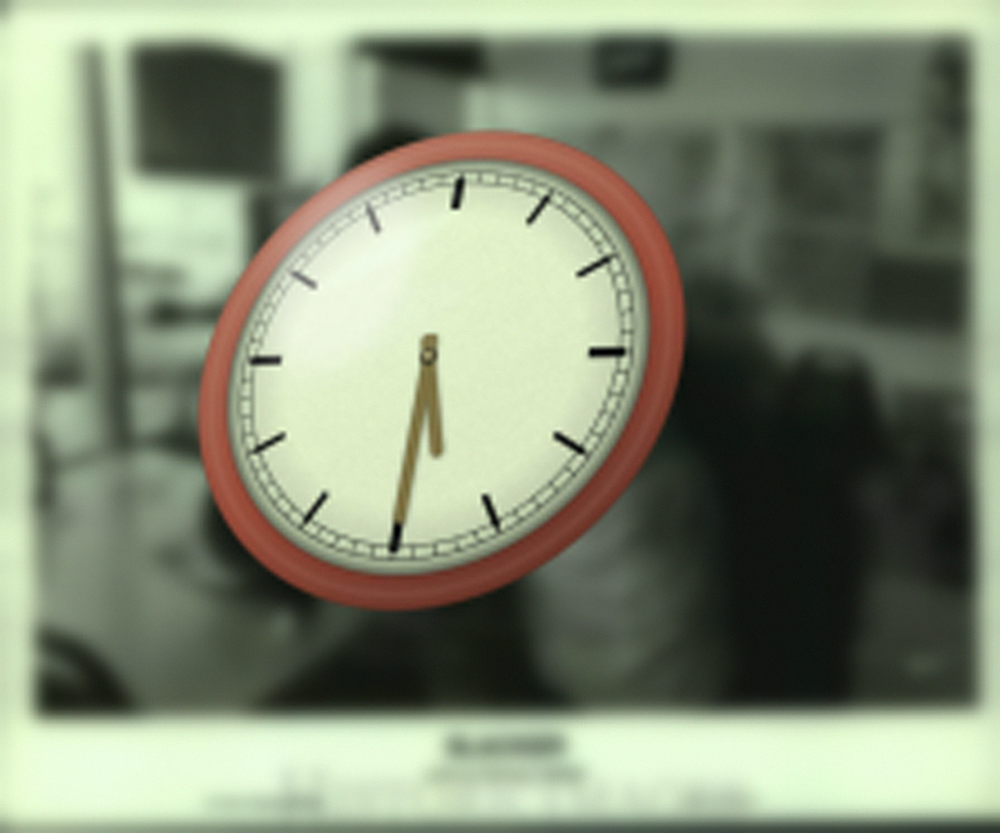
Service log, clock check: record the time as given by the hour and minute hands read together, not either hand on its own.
5:30
